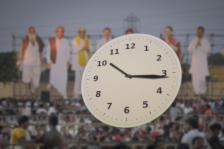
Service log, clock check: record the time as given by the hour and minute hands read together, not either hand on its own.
10:16
